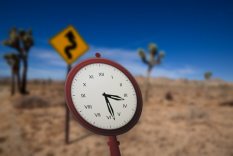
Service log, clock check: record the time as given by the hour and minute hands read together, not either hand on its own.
3:28
